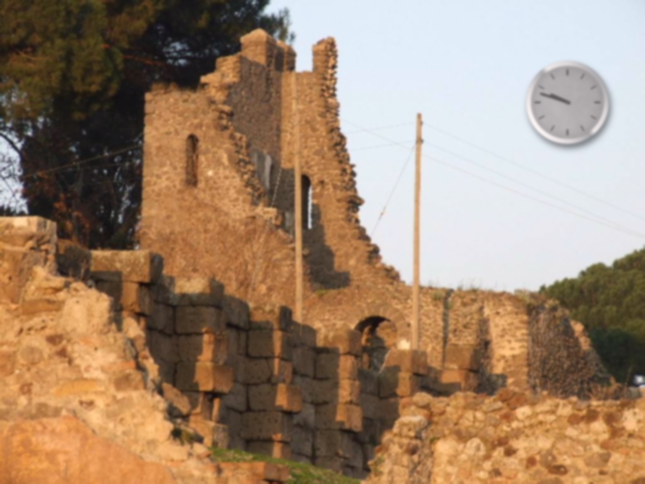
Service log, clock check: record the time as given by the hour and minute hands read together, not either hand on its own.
9:48
